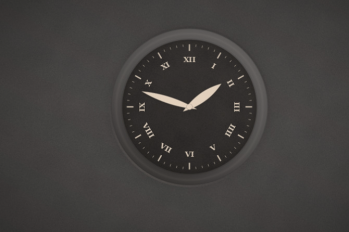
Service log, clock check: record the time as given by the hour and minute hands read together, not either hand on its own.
1:48
